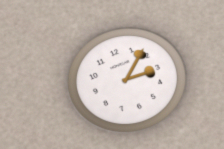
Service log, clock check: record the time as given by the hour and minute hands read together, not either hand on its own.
3:08
